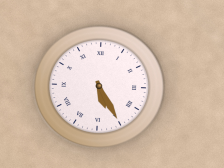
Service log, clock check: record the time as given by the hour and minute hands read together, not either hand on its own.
5:25
